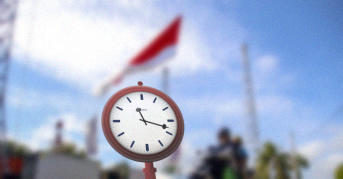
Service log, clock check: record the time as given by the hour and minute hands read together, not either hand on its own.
11:18
